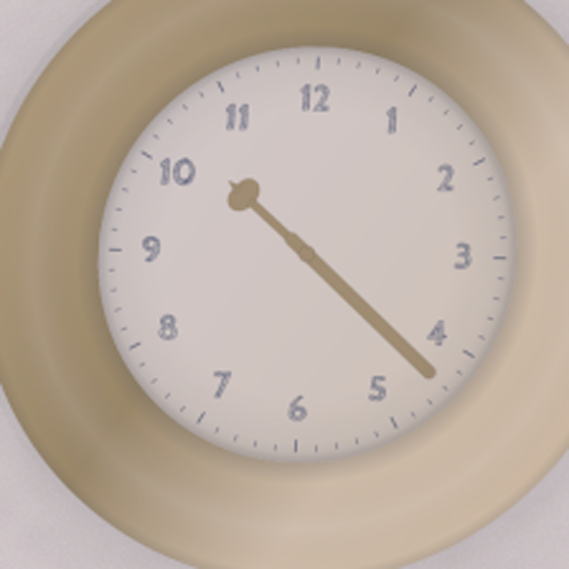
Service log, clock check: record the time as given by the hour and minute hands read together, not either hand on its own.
10:22
